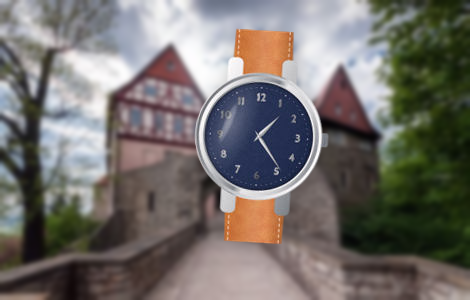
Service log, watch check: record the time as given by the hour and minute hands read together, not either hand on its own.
1:24
